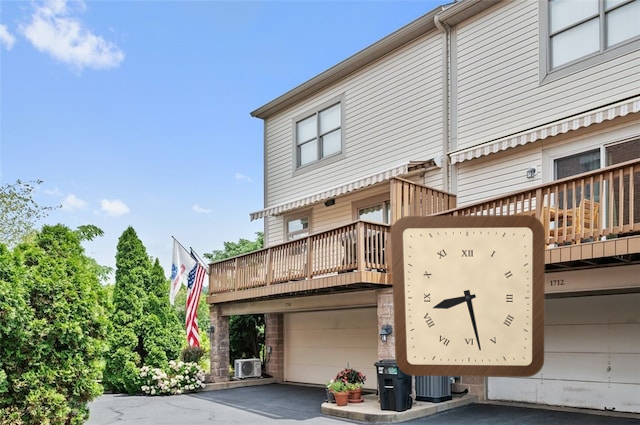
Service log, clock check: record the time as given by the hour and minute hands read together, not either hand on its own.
8:28
